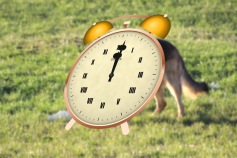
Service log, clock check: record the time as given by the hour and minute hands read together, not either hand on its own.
12:01
